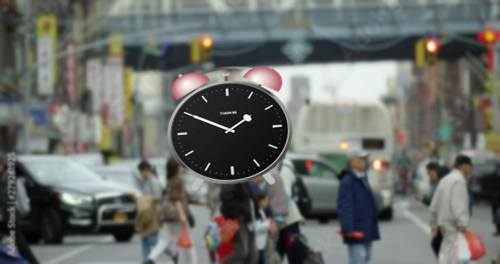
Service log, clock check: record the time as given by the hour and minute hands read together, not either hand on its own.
1:50
